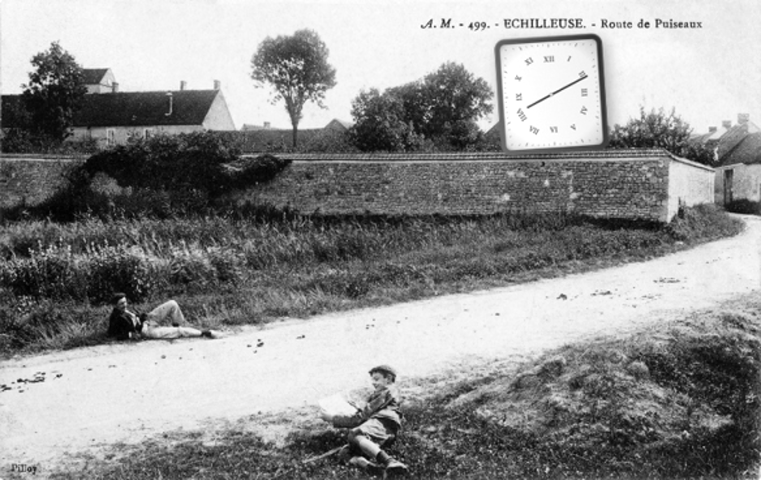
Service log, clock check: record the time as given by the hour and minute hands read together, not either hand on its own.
8:11
